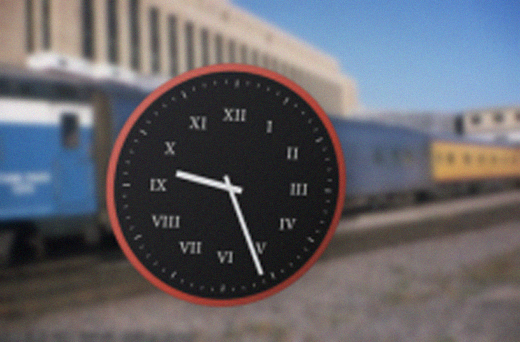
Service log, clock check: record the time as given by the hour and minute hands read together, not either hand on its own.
9:26
